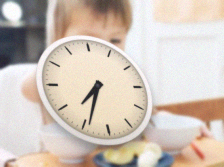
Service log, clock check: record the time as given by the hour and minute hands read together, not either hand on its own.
7:34
